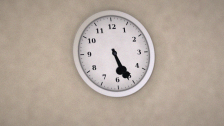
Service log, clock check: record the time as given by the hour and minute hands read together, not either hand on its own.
5:26
